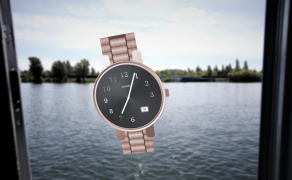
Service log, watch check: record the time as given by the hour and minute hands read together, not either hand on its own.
7:04
